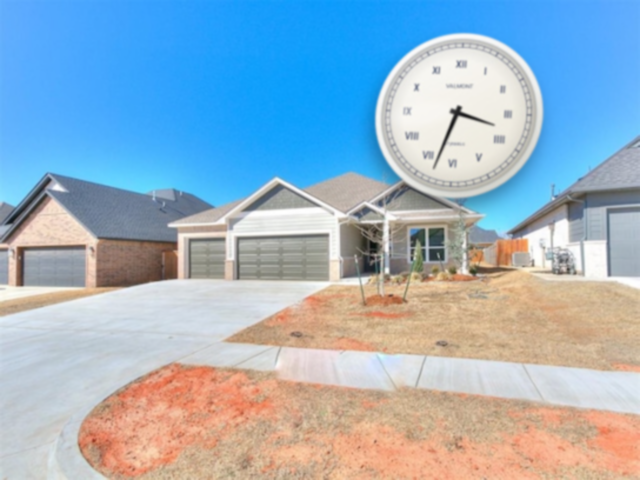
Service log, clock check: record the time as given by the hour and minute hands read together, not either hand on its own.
3:33
